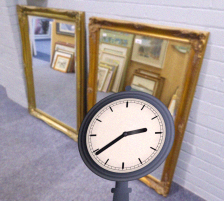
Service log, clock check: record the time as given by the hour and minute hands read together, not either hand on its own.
2:39
